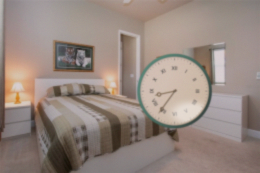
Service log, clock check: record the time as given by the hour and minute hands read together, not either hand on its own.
8:36
